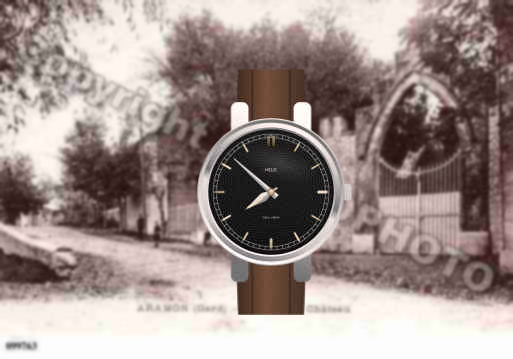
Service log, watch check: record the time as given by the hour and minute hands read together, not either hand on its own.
7:52
